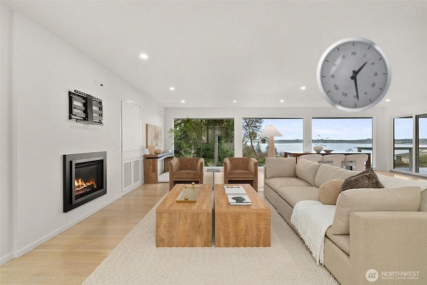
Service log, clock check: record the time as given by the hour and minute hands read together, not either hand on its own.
1:29
